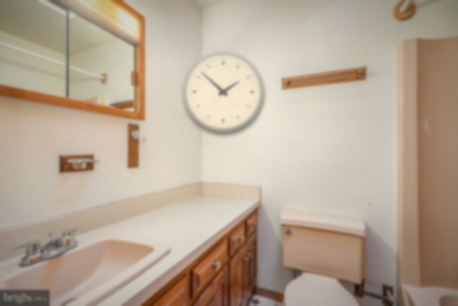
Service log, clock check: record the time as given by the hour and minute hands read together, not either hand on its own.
1:52
